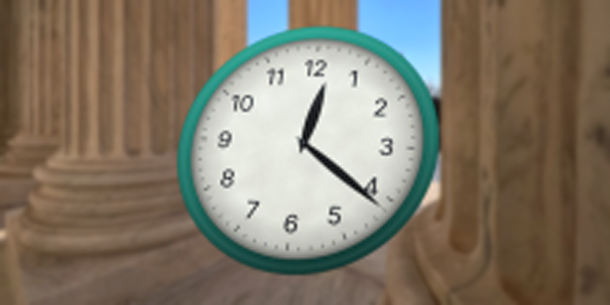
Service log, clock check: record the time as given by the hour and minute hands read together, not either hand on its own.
12:21
